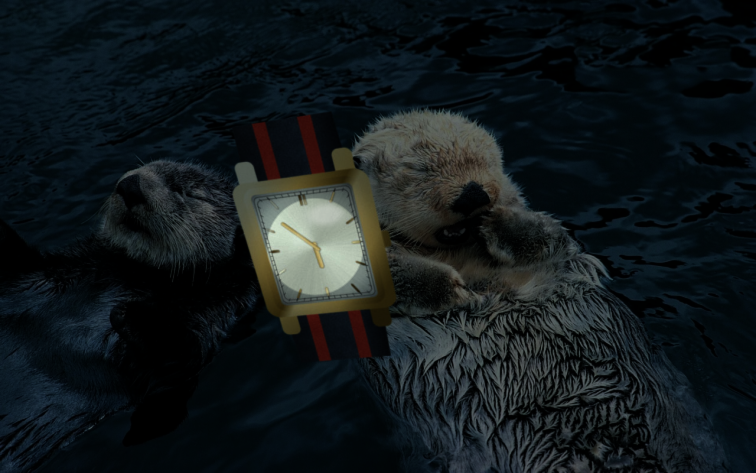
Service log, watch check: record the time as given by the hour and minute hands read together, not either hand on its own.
5:53
